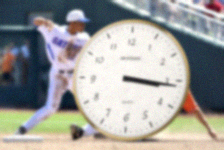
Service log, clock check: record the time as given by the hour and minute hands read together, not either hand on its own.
3:16
